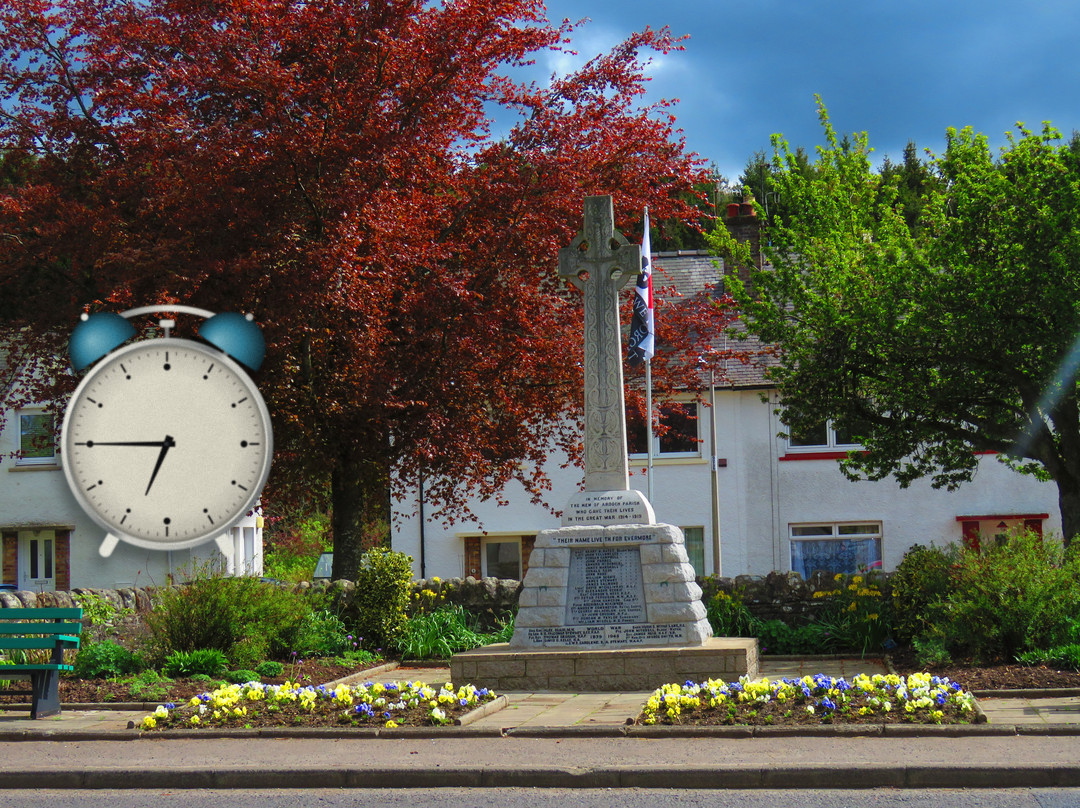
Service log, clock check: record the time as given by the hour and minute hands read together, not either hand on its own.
6:45
